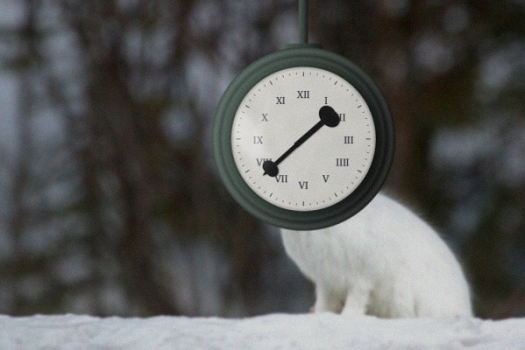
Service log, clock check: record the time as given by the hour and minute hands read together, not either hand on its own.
1:38
